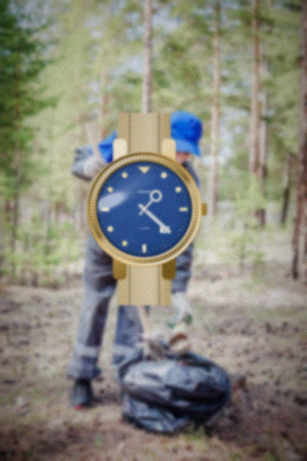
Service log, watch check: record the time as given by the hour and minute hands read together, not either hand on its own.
1:22
